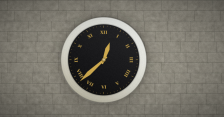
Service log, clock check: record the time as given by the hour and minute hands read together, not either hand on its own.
12:38
